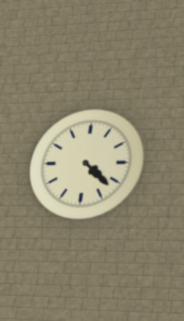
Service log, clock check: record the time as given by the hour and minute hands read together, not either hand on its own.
4:22
